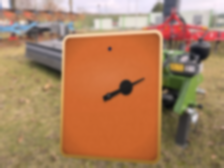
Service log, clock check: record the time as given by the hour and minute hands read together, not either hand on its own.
2:11
